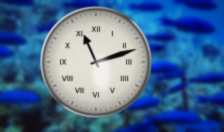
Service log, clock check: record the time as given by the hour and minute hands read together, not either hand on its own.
11:12
